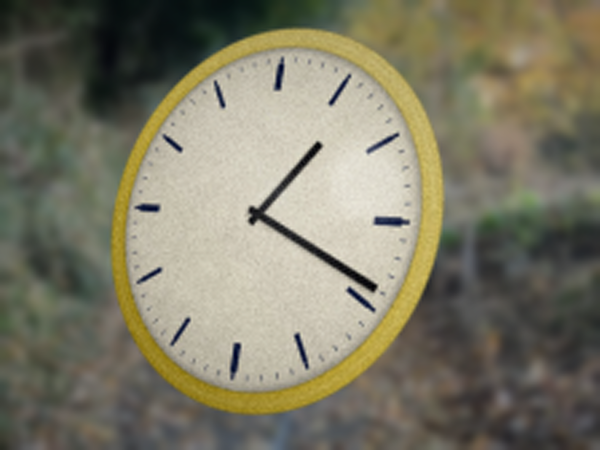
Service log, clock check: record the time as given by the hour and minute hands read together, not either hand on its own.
1:19
